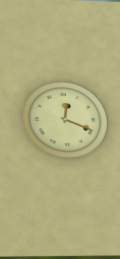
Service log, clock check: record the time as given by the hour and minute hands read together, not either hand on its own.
12:19
